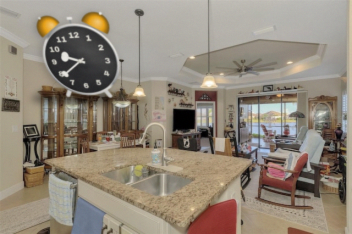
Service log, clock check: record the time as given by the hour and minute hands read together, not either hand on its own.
9:39
